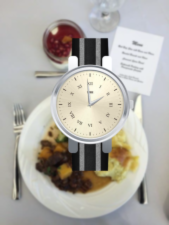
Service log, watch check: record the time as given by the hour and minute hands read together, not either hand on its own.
1:59
